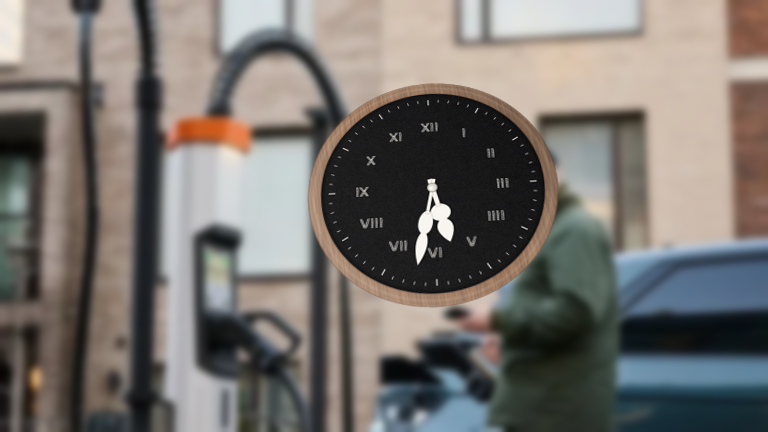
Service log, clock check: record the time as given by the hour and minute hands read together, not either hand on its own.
5:32
